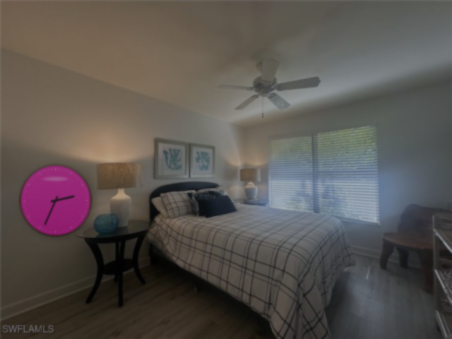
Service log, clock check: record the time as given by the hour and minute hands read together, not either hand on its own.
2:34
